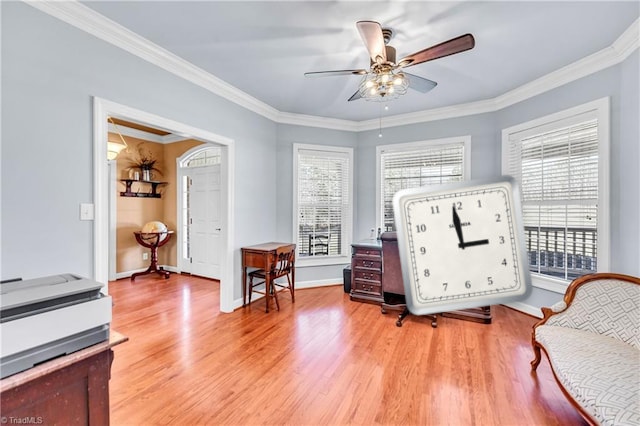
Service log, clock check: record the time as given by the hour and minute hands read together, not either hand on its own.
2:59
